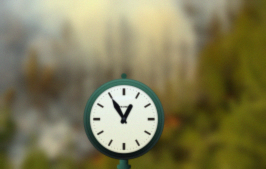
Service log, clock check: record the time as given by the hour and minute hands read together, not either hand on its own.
12:55
